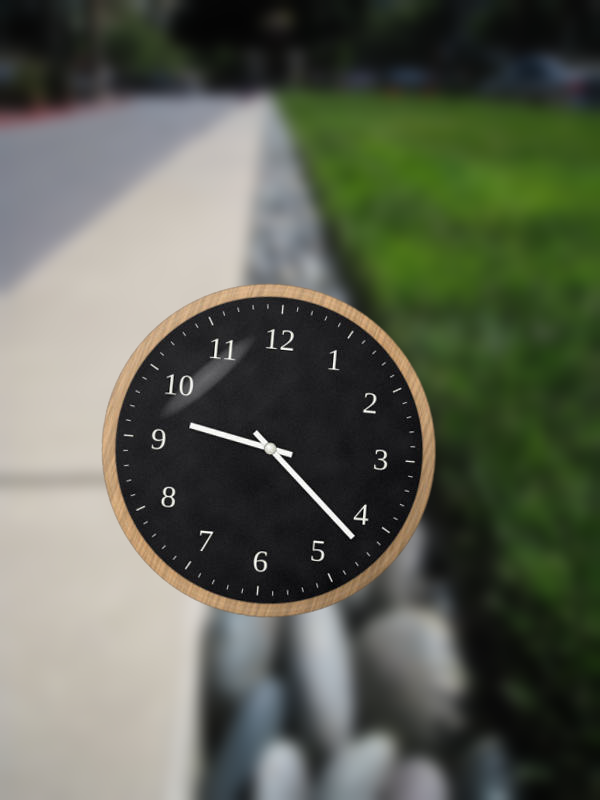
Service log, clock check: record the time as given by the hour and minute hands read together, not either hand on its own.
9:22
